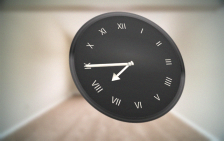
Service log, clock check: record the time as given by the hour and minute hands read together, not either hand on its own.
7:45
